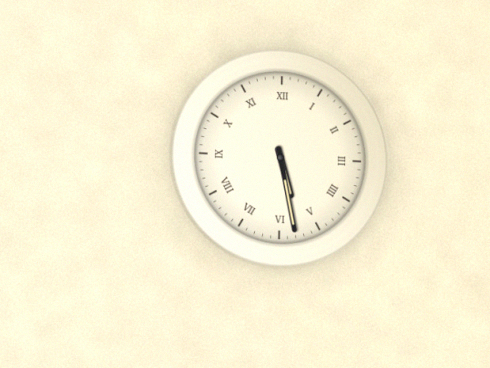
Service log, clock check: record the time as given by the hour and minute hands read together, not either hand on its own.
5:28
